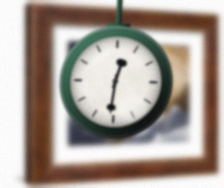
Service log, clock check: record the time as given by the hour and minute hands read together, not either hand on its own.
12:31
